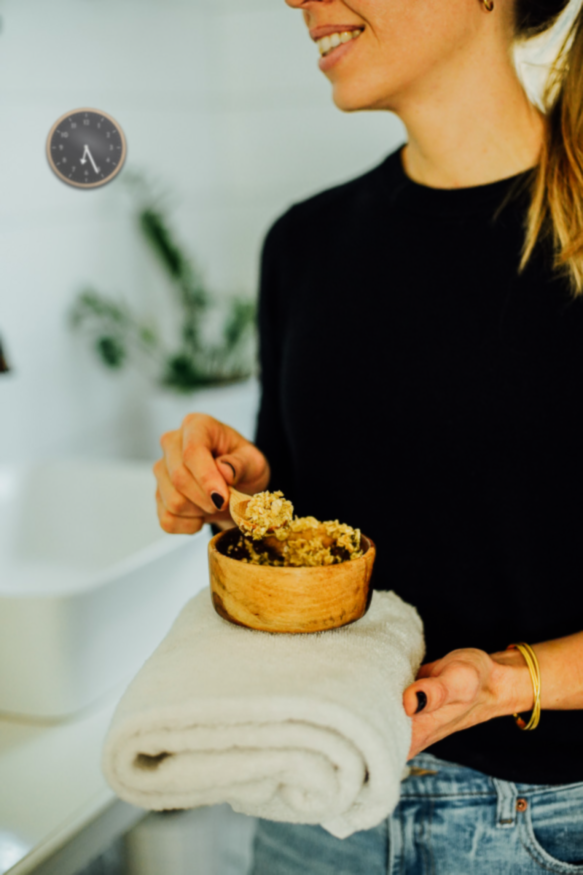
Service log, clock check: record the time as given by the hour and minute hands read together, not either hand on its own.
6:26
